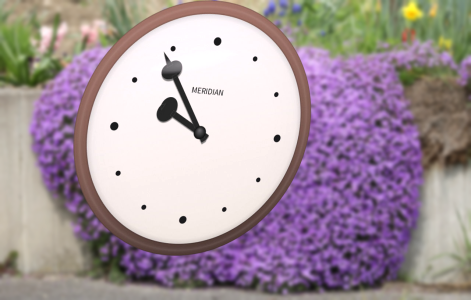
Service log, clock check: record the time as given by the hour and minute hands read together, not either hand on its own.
9:54
